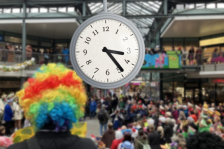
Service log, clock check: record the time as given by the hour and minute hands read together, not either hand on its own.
3:24
